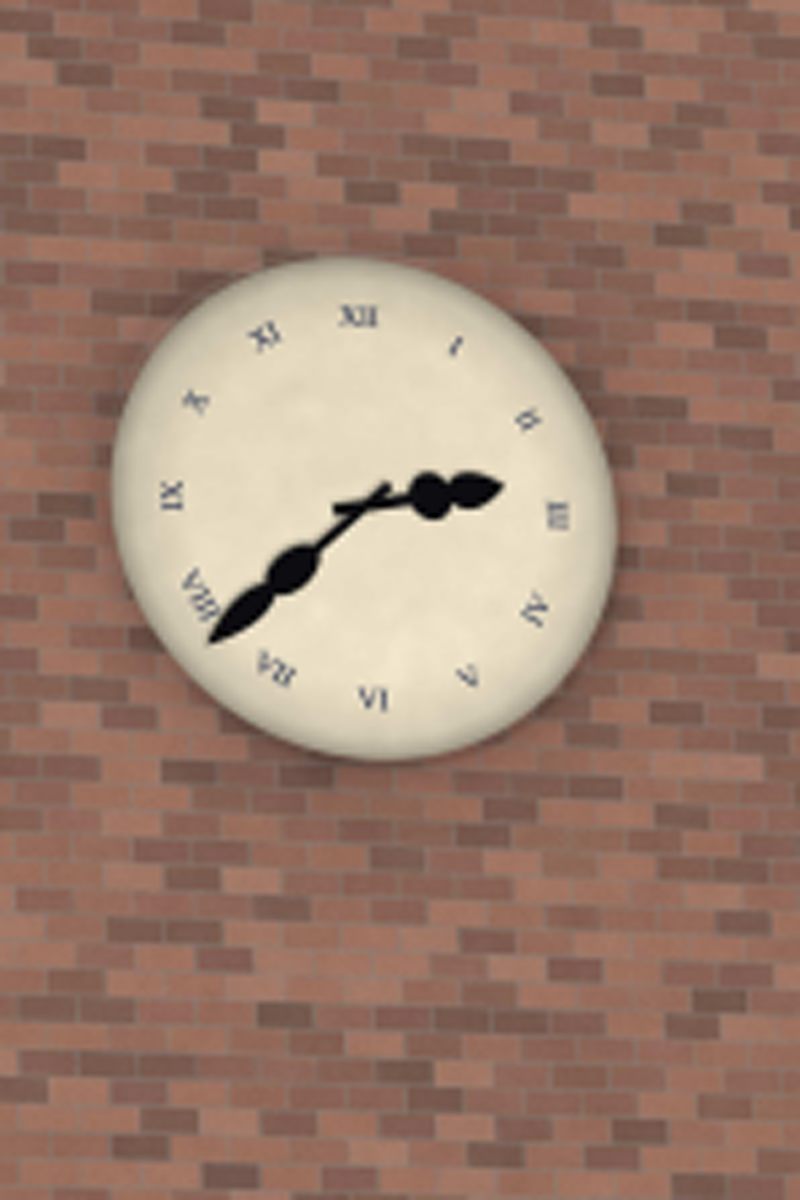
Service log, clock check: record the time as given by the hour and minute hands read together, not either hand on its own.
2:38
